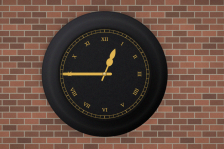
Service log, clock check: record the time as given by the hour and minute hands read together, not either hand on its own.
12:45
